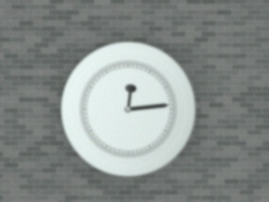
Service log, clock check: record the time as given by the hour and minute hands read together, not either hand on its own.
12:14
